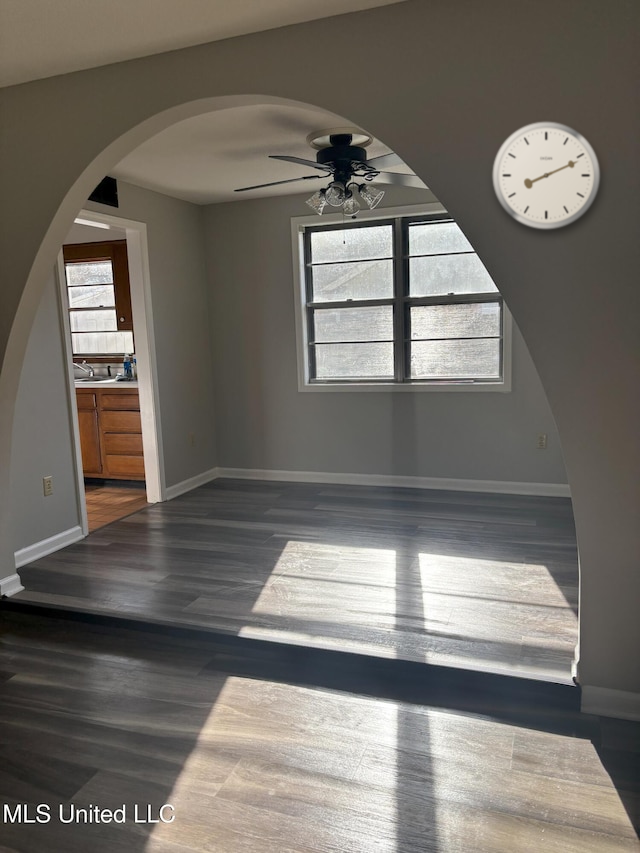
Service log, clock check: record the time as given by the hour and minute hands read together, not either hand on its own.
8:11
